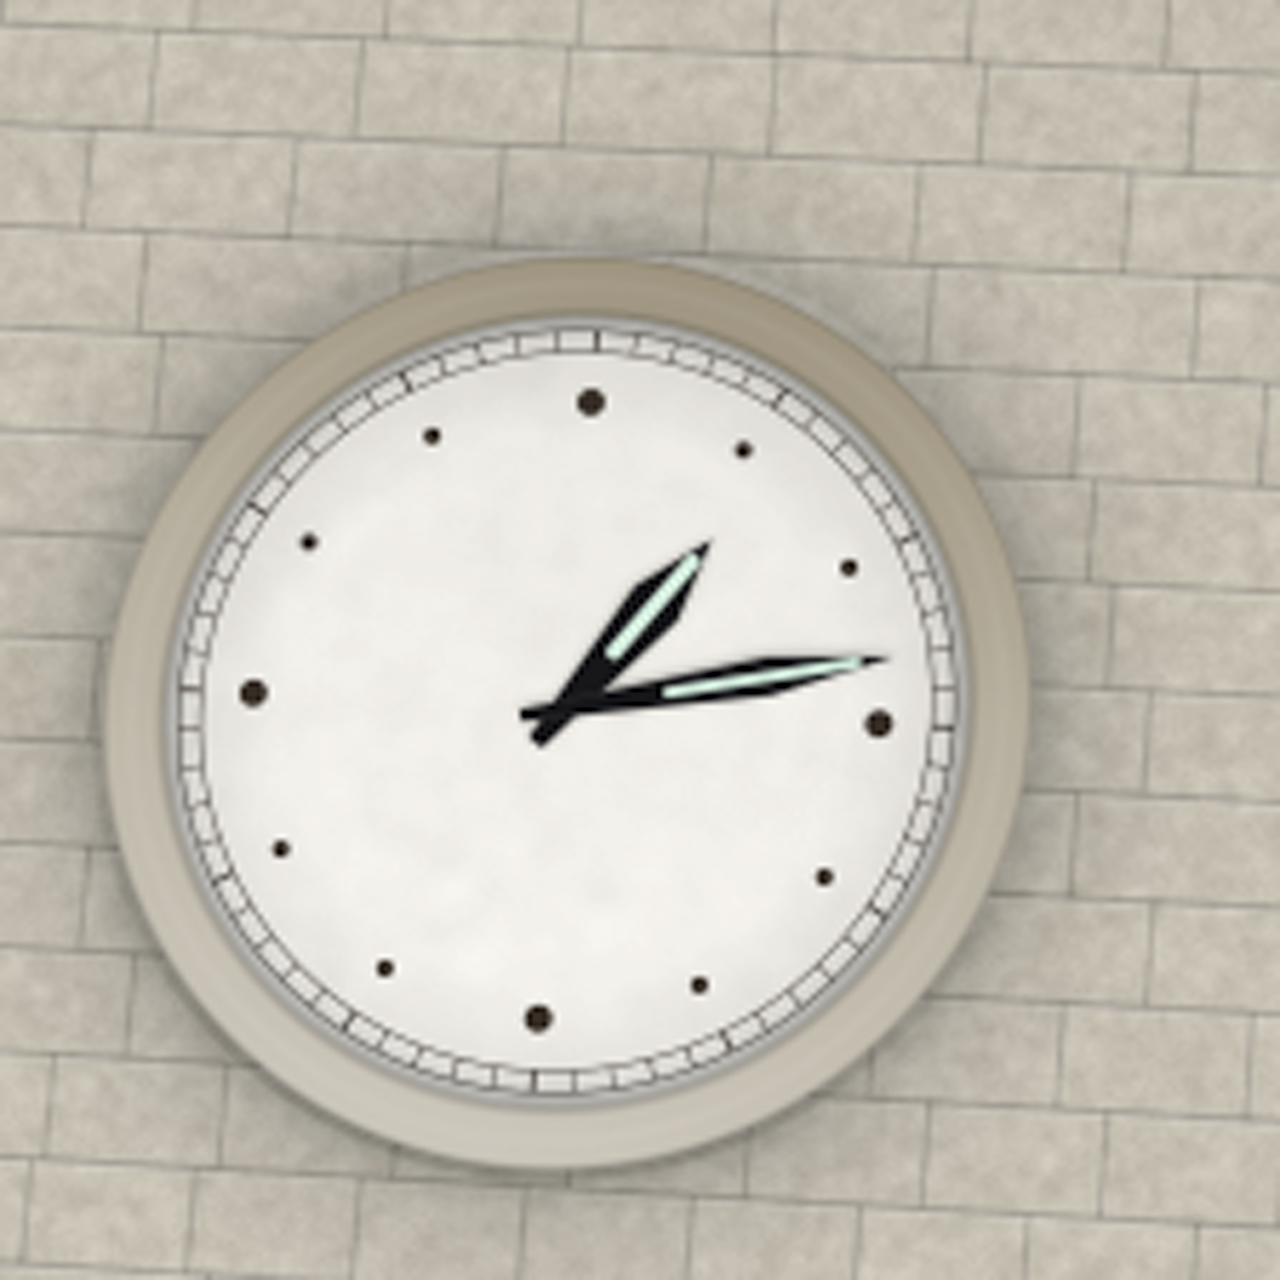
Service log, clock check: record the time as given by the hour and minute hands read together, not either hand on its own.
1:13
